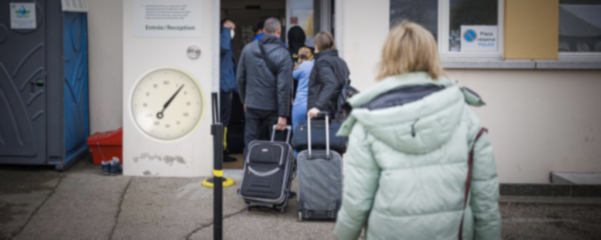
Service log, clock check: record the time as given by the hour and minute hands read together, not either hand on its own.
7:07
